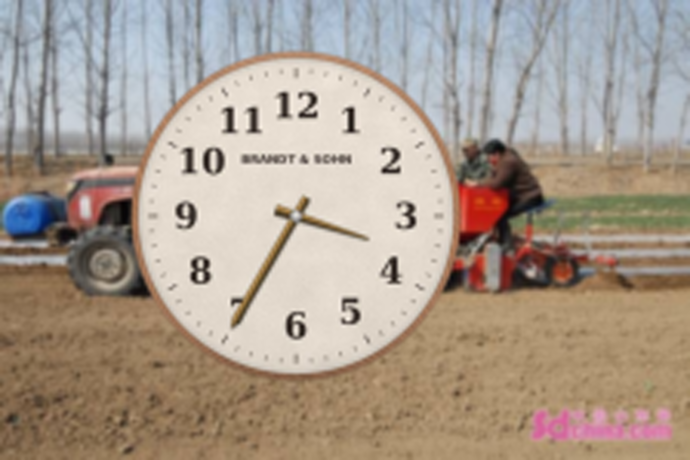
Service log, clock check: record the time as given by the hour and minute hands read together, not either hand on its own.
3:35
